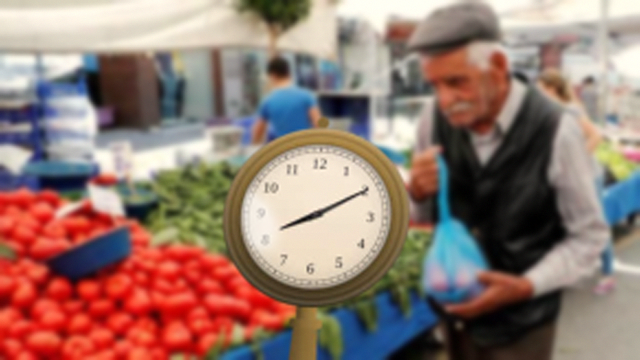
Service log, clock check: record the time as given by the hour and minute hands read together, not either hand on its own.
8:10
